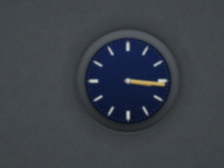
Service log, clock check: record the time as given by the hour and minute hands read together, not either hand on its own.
3:16
